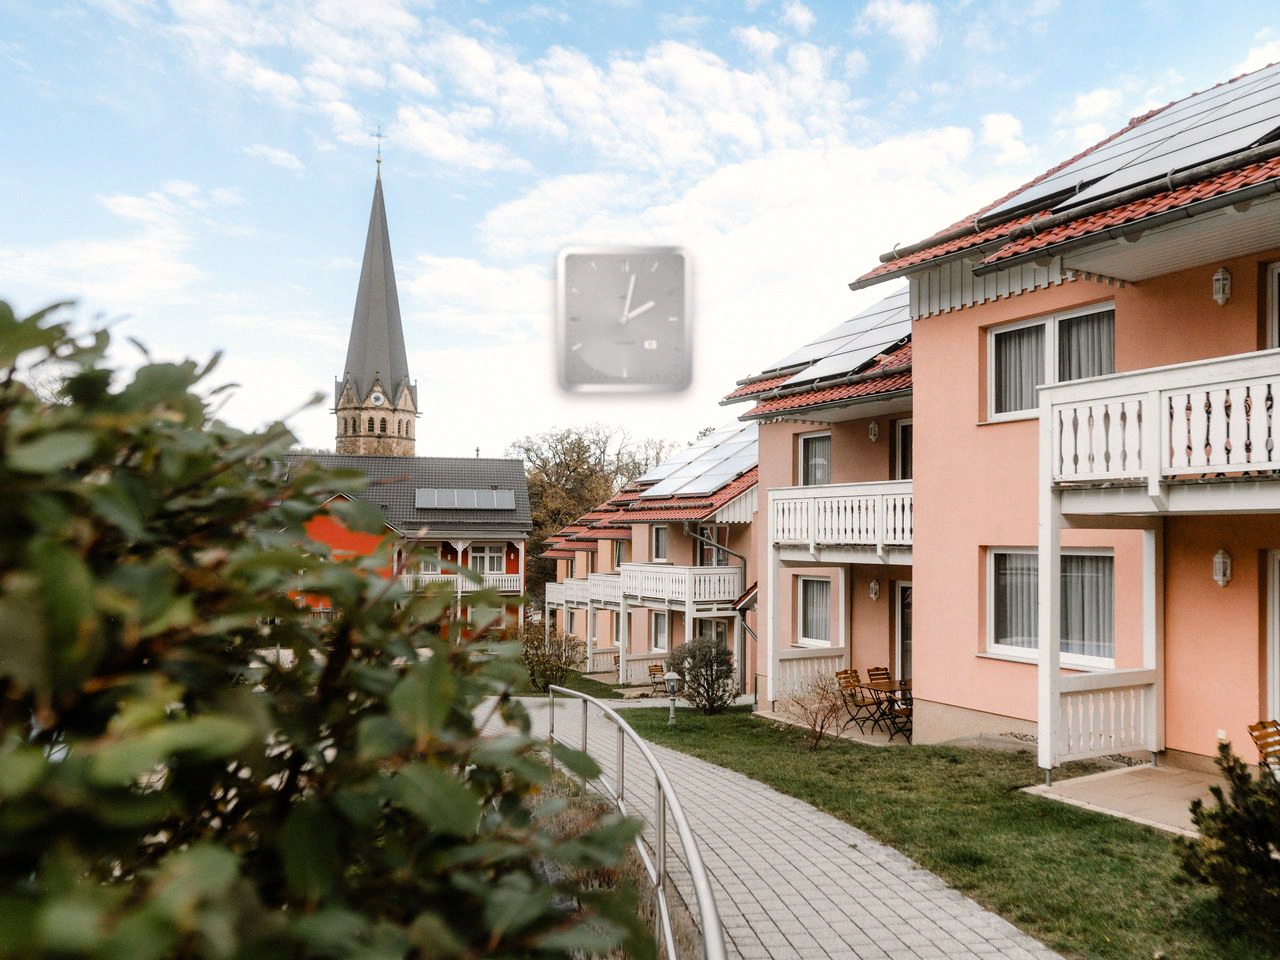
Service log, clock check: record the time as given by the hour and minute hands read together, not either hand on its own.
2:02
